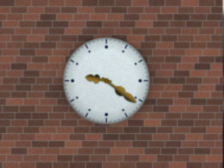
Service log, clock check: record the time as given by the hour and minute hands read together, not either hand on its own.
9:21
